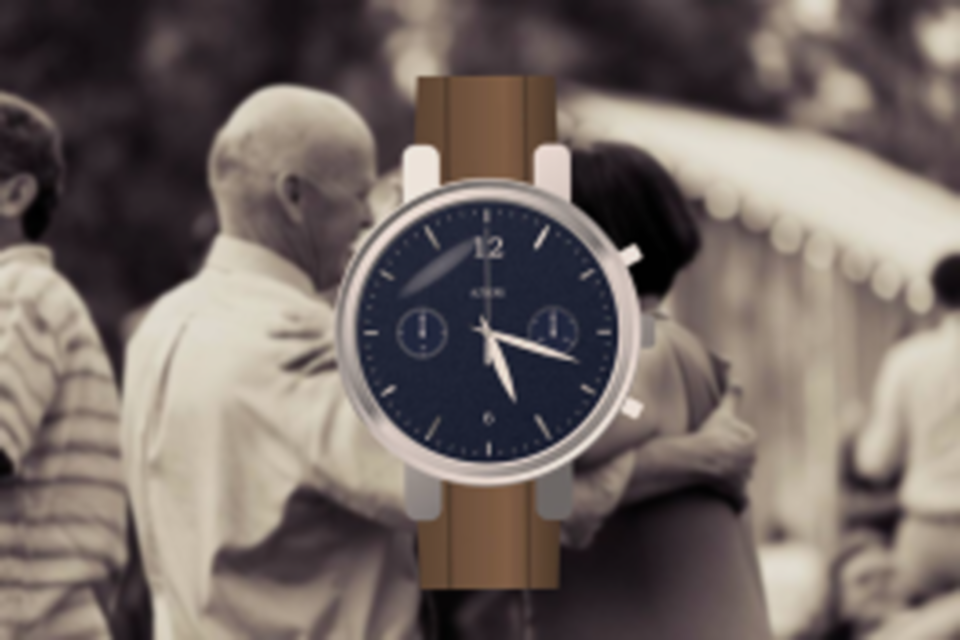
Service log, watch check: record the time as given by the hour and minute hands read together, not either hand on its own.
5:18
